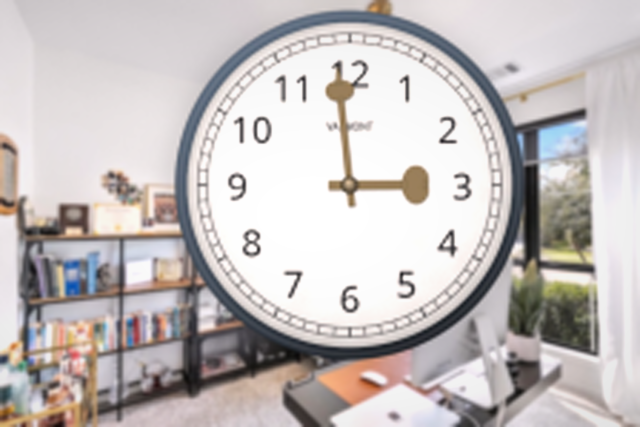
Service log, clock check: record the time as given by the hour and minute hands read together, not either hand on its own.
2:59
